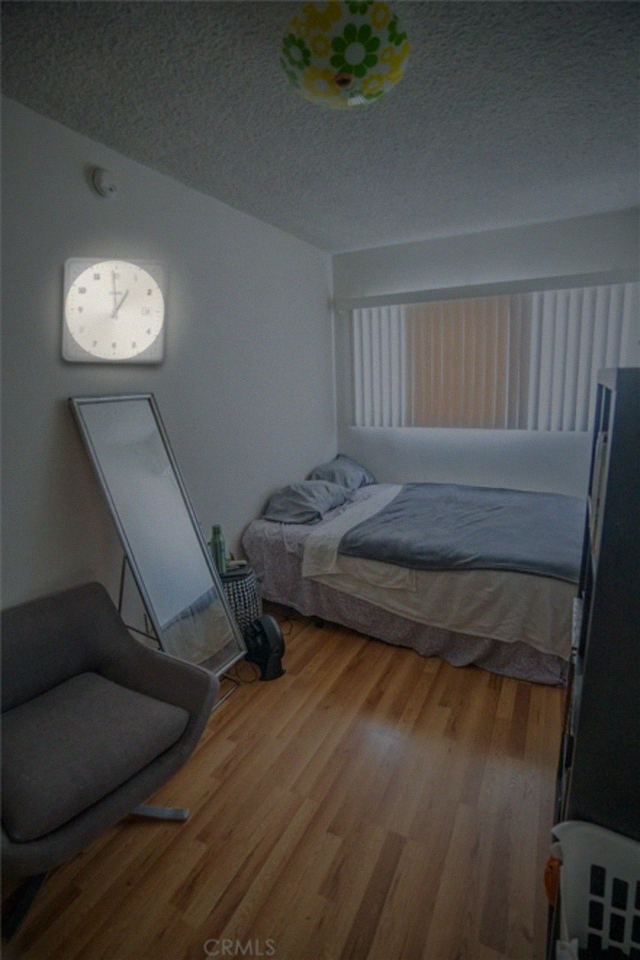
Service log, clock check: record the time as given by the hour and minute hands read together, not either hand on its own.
12:59
